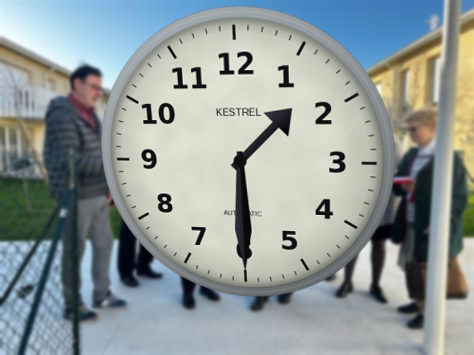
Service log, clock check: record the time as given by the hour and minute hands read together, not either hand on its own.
1:30
